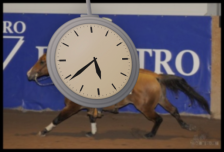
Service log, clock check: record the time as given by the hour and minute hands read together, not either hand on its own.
5:39
